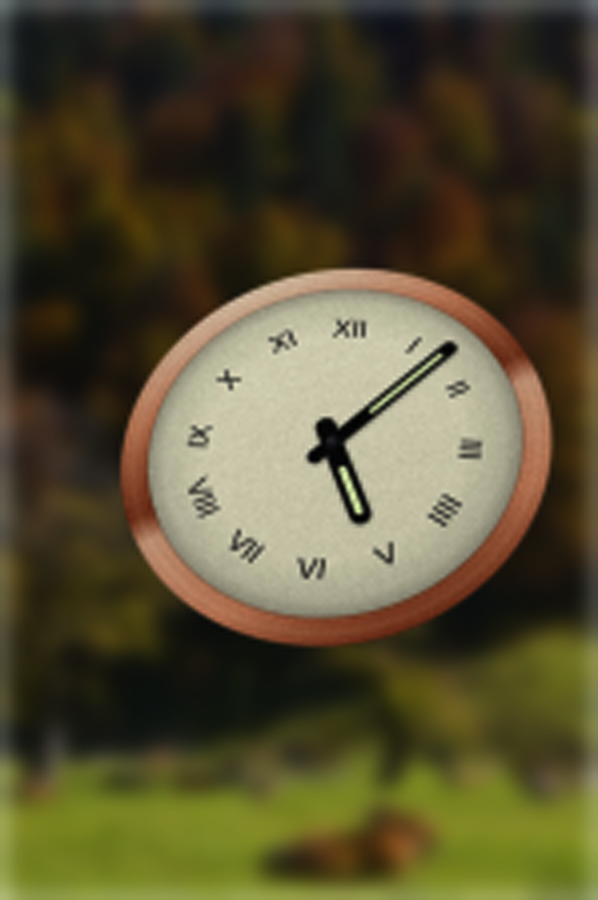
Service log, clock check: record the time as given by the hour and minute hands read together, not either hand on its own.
5:07
